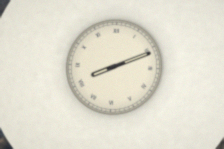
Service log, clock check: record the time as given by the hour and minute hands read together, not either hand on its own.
8:11
